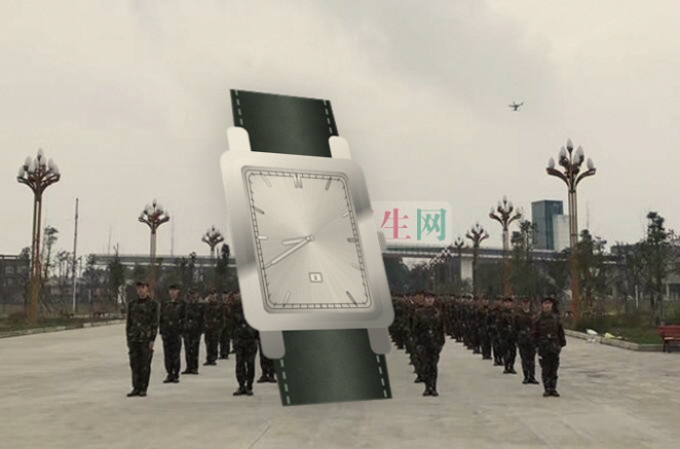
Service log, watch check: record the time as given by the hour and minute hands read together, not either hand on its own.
8:40
